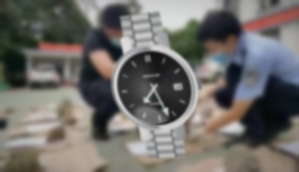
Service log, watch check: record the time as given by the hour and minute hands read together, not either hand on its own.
7:27
